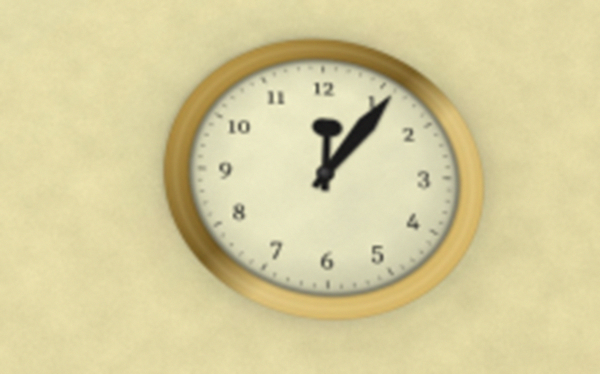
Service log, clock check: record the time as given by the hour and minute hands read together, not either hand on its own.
12:06
